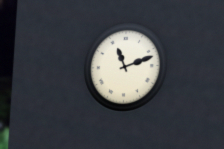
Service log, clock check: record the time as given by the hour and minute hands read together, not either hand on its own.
11:12
